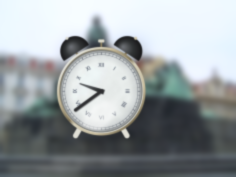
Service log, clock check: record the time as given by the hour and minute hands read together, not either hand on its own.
9:39
